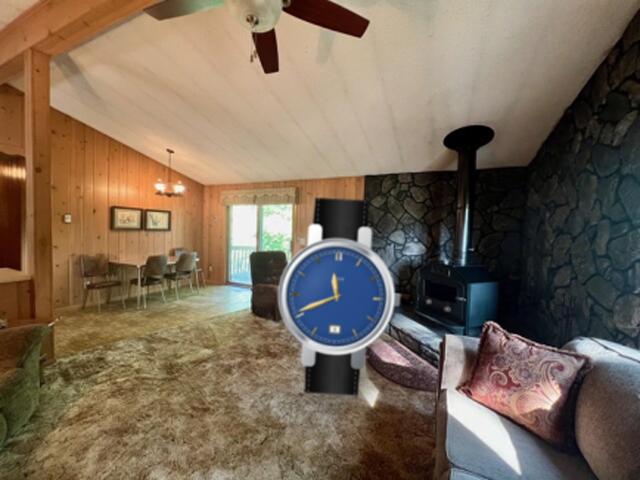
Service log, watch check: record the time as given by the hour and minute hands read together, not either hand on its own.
11:41
